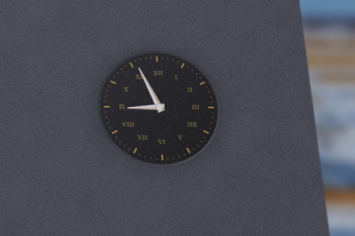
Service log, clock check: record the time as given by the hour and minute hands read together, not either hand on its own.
8:56
